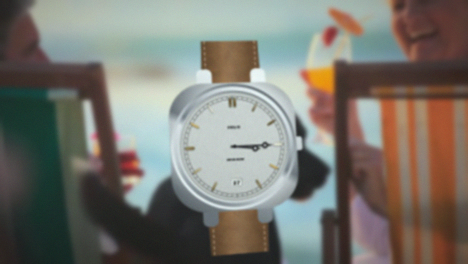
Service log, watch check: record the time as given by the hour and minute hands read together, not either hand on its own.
3:15
